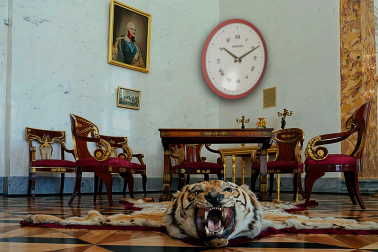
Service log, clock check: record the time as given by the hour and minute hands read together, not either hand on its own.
10:11
